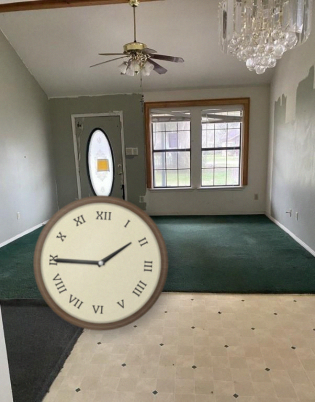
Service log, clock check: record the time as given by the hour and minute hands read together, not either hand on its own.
1:45
